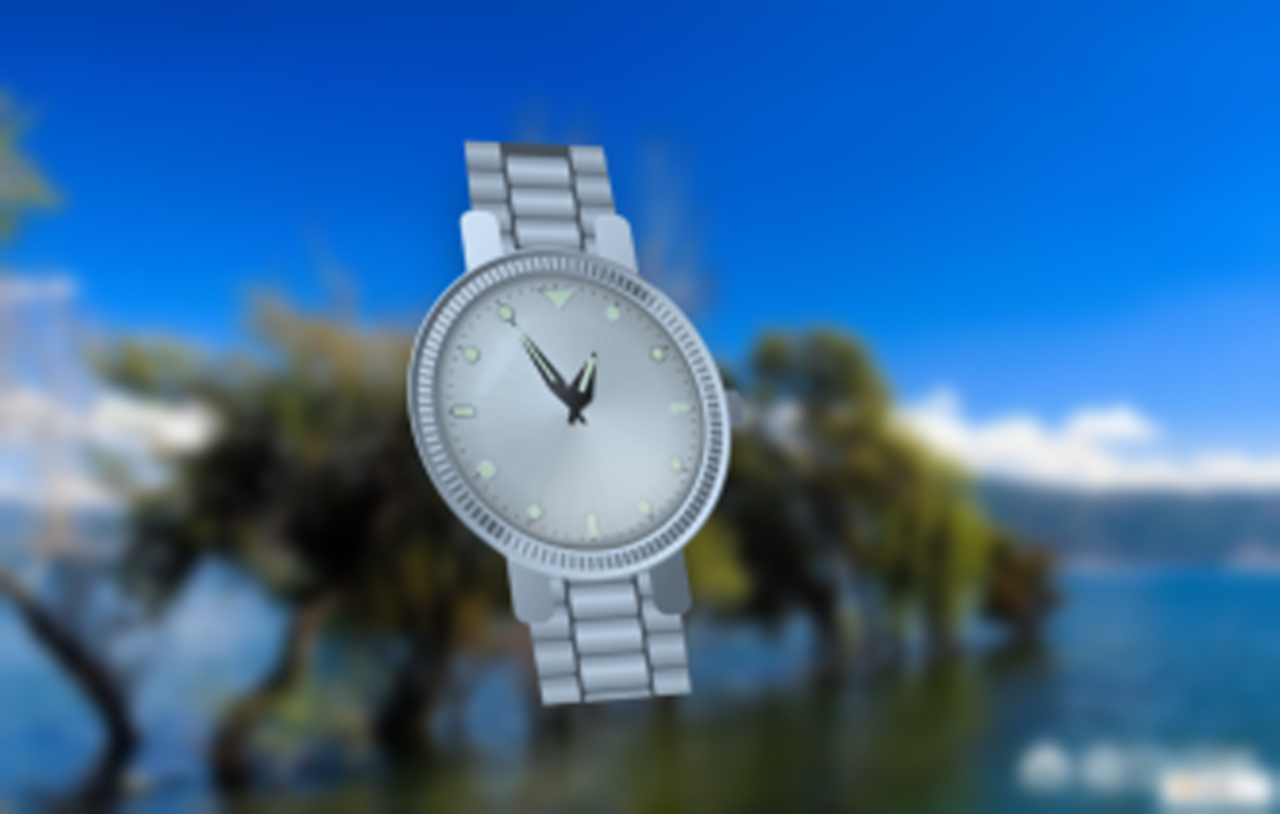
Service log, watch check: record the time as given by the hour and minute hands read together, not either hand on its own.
12:55
